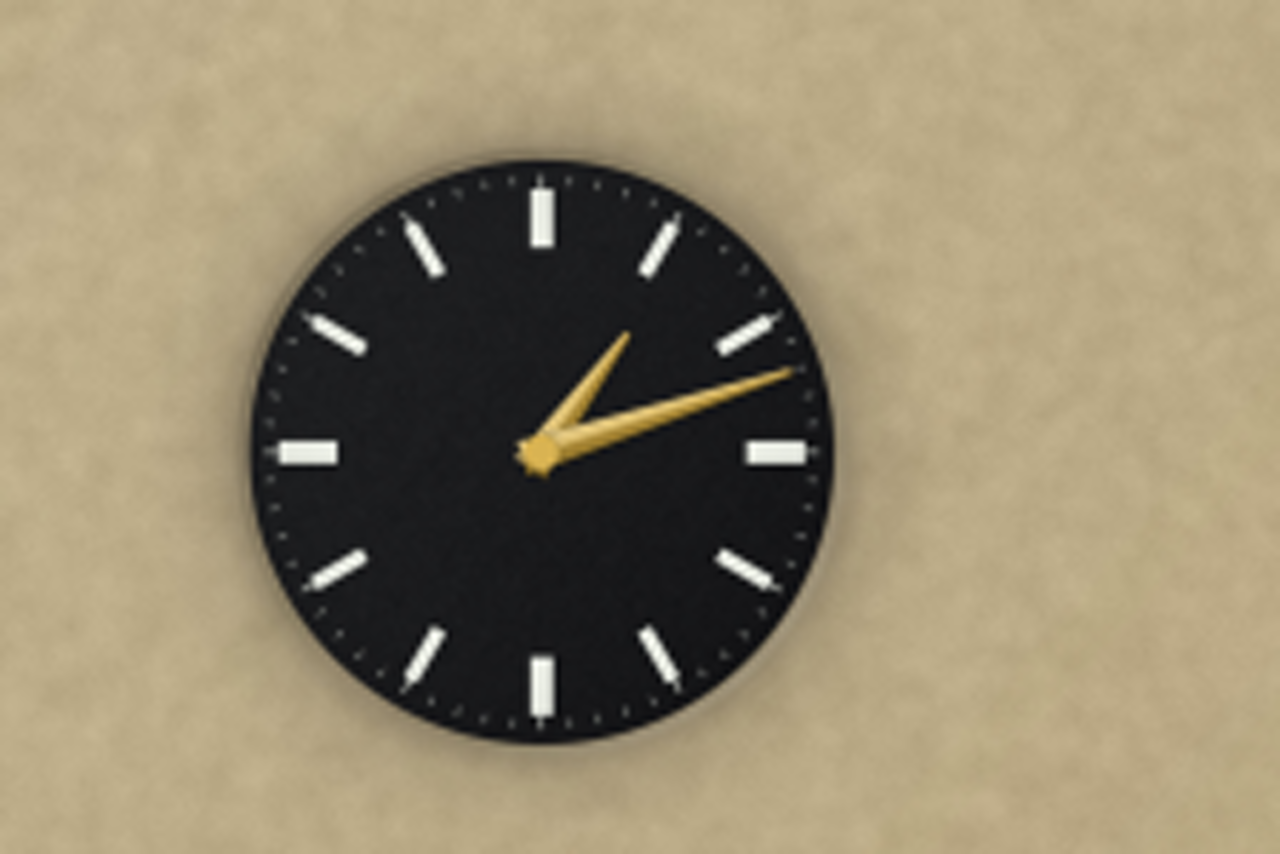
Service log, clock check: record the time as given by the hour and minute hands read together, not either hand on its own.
1:12
